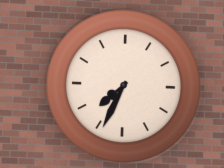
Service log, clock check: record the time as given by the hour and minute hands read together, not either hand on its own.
7:34
